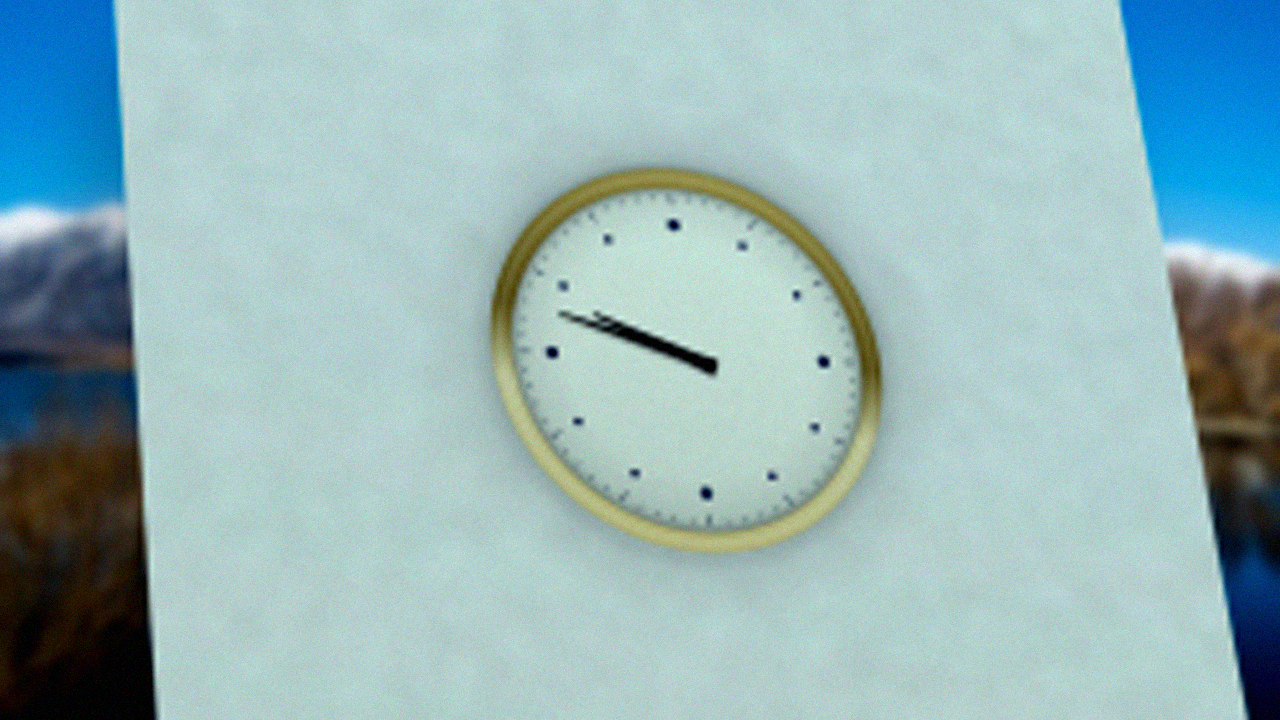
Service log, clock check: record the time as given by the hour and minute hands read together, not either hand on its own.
9:48
